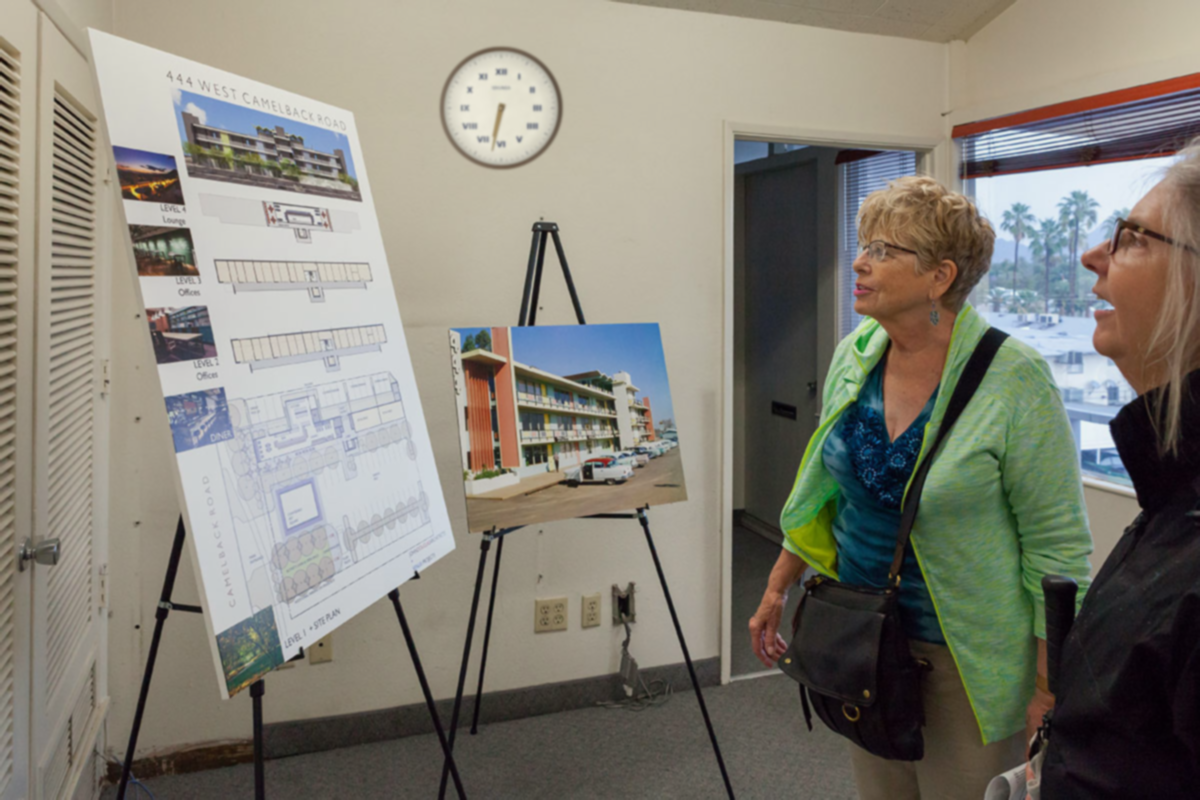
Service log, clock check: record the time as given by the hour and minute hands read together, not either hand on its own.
6:32
